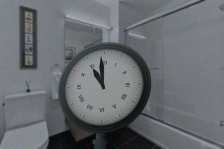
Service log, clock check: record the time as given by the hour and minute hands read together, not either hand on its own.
10:59
